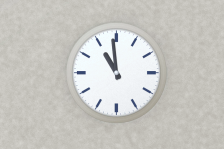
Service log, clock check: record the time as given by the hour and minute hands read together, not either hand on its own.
10:59
